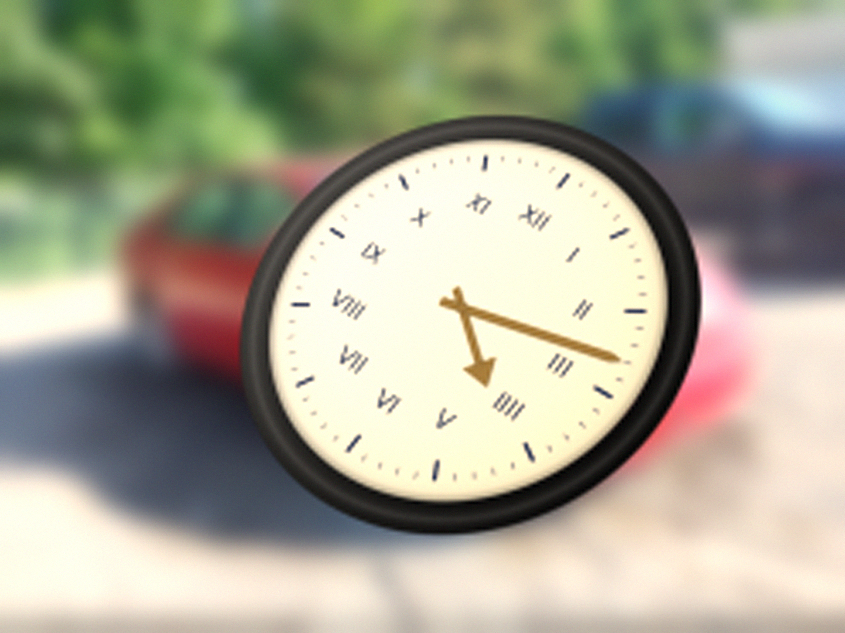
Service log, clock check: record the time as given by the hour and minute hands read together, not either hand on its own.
4:13
